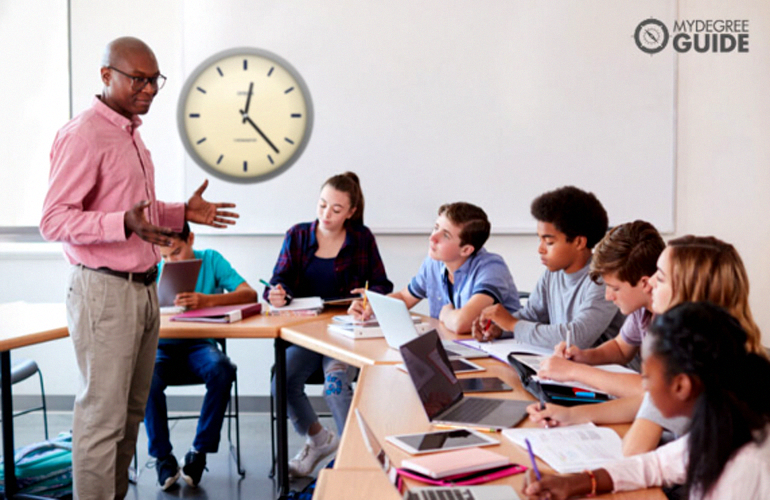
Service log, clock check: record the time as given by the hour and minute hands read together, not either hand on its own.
12:23
